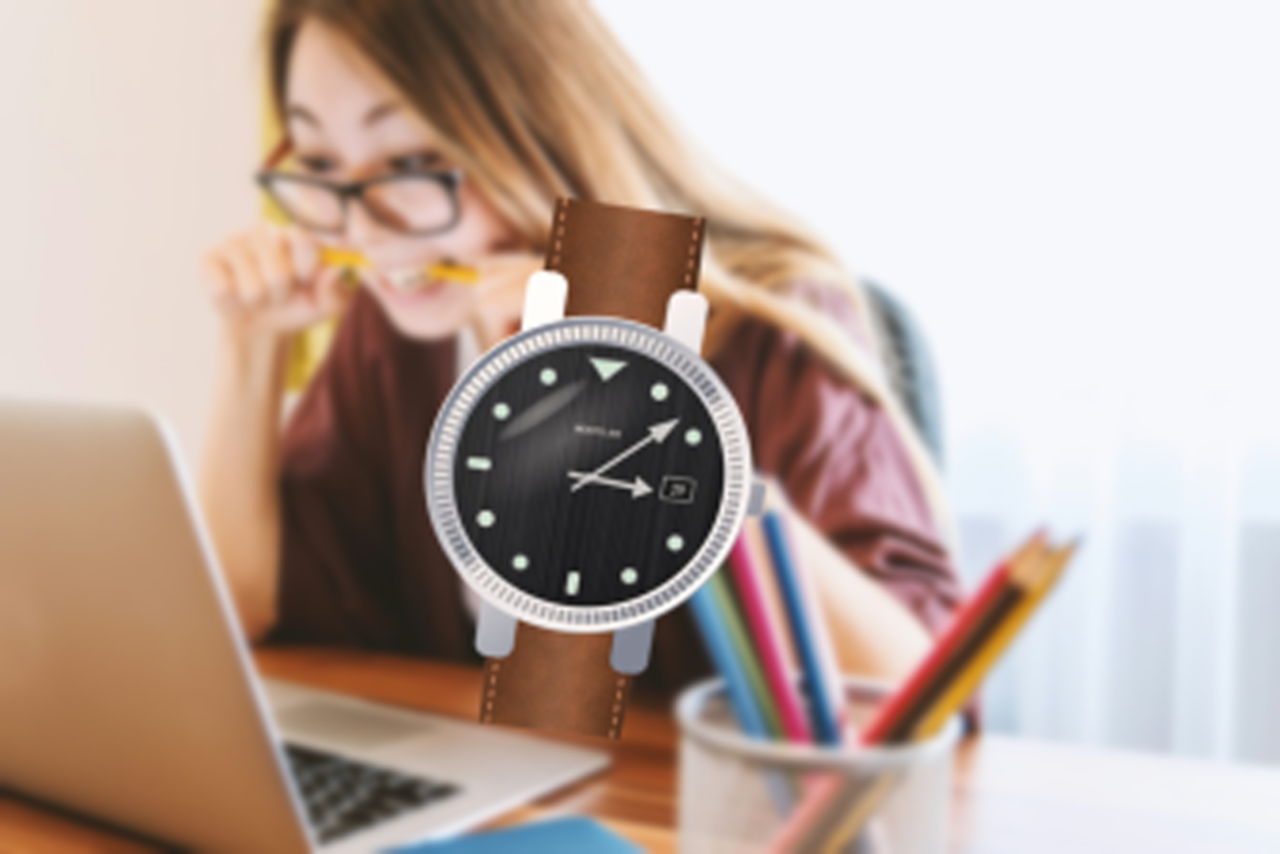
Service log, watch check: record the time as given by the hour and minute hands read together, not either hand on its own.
3:08
